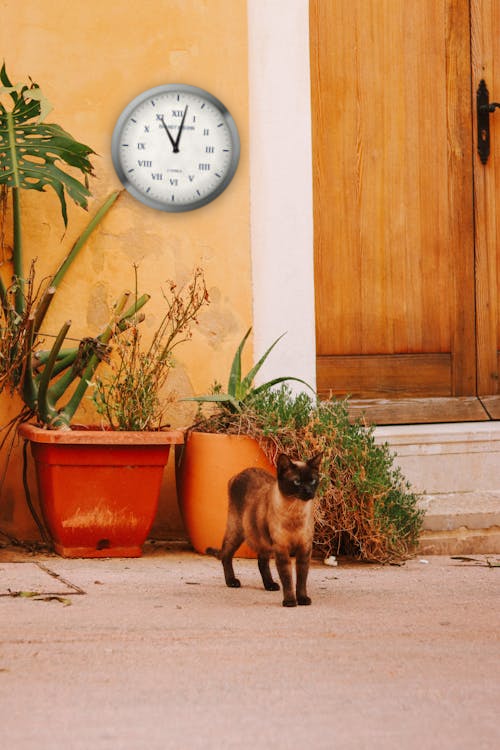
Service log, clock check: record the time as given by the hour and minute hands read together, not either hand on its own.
11:02
